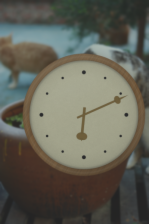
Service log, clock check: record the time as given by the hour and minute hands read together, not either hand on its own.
6:11
